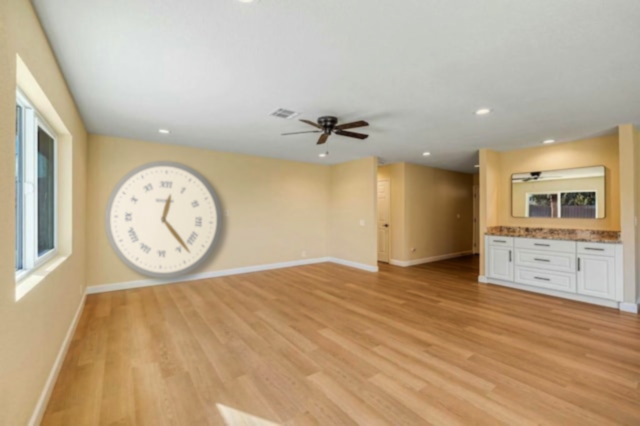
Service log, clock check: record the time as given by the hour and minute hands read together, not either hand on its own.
12:23
